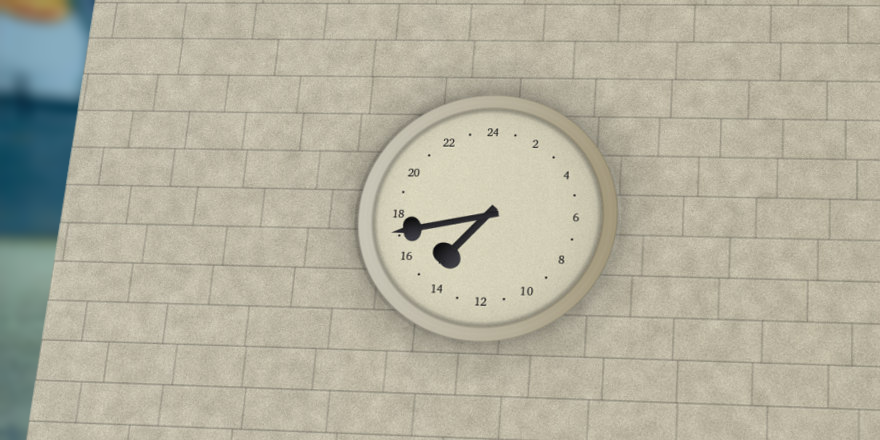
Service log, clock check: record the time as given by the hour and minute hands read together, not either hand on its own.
14:43
